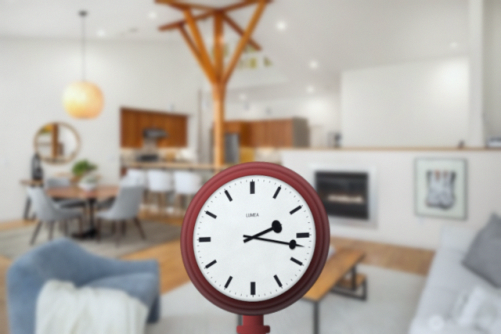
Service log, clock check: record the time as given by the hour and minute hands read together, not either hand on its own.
2:17
